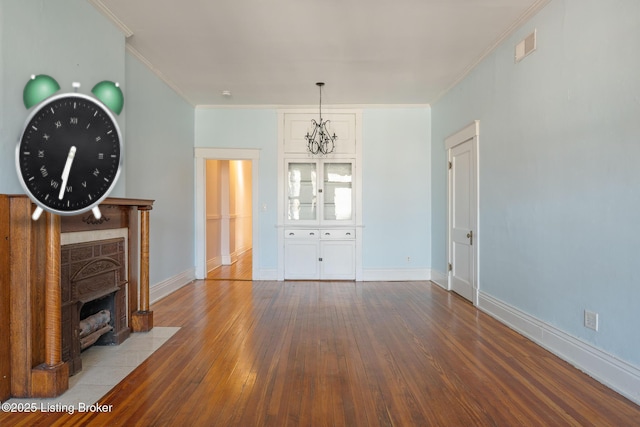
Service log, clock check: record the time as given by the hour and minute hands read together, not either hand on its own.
6:32
